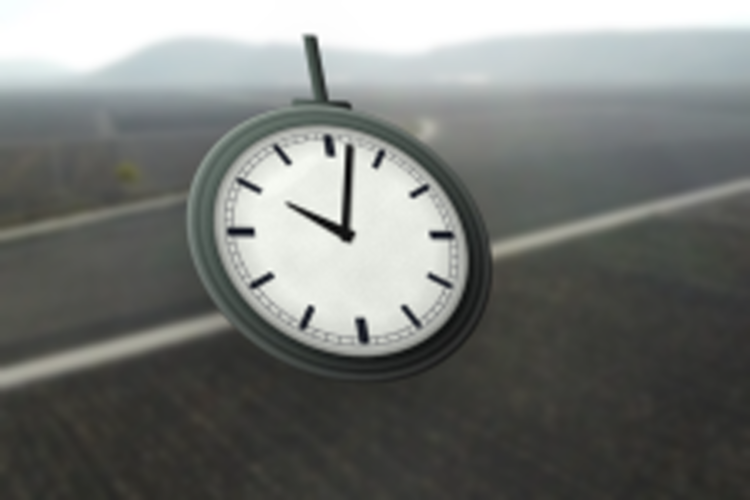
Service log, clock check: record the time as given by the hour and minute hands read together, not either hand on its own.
10:02
